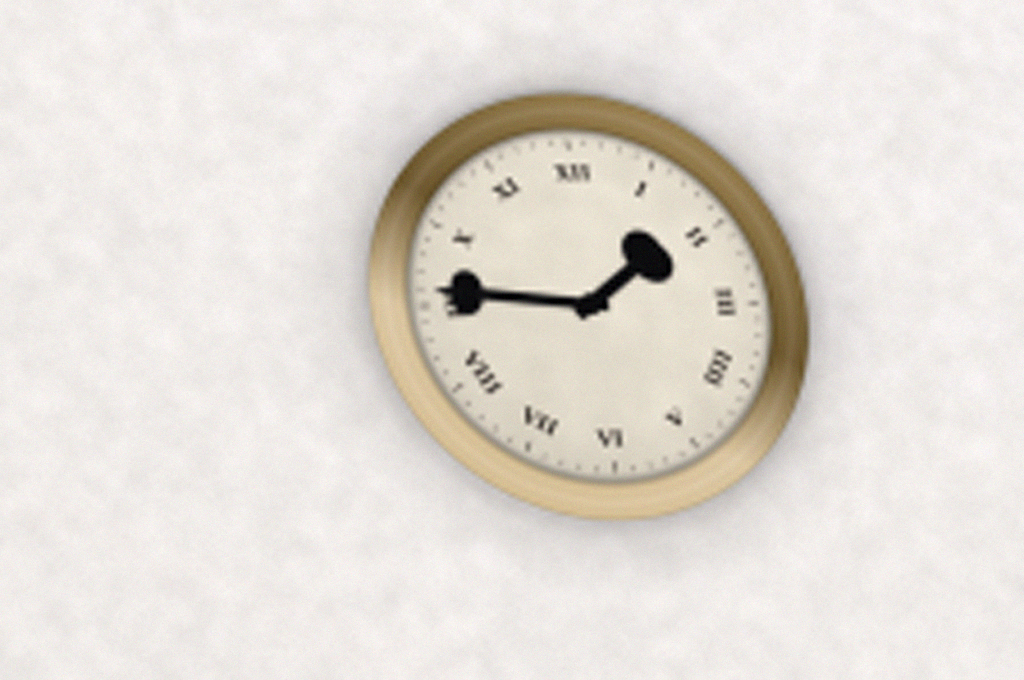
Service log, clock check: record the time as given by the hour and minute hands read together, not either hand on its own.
1:46
